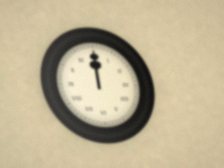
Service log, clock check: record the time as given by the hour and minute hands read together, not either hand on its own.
12:00
